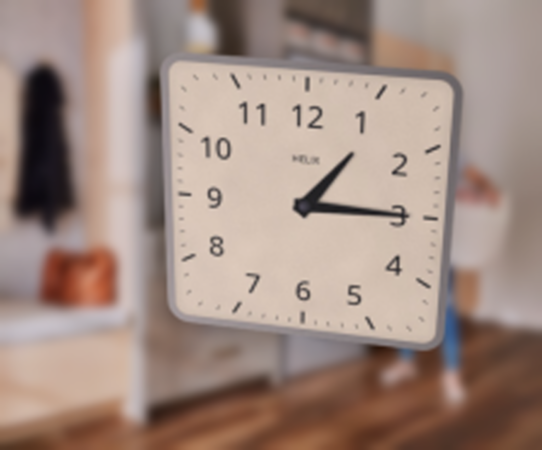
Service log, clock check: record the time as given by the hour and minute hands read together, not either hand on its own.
1:15
